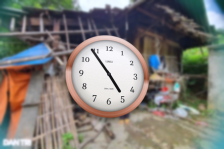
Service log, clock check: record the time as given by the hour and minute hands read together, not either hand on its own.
4:54
